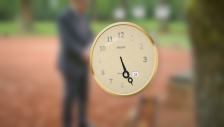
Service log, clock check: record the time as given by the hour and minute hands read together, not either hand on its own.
5:26
